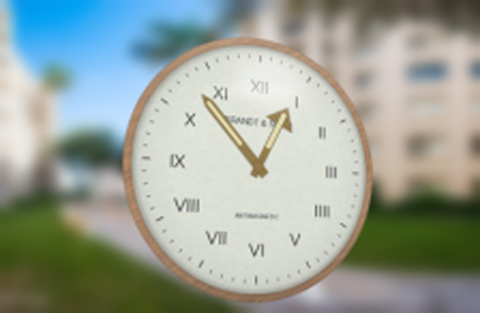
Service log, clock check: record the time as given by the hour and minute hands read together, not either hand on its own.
12:53
